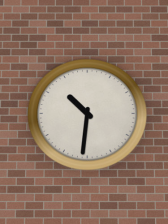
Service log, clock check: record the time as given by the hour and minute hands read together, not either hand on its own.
10:31
